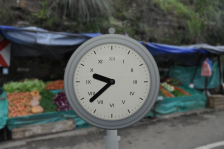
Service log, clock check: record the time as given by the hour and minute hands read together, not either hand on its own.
9:38
